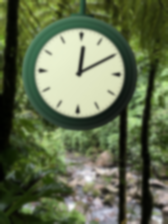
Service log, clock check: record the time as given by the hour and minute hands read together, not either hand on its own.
12:10
